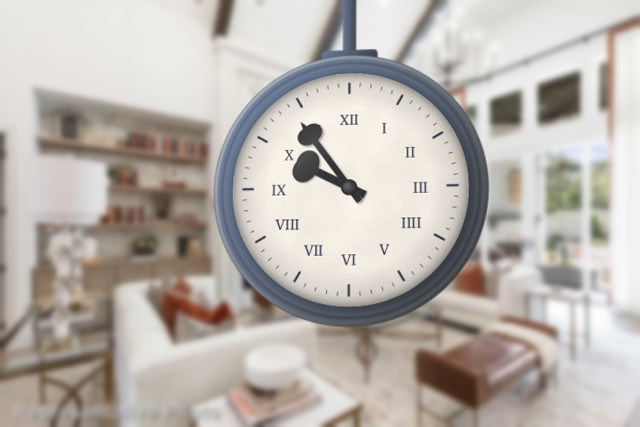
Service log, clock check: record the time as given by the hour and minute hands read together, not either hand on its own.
9:54
